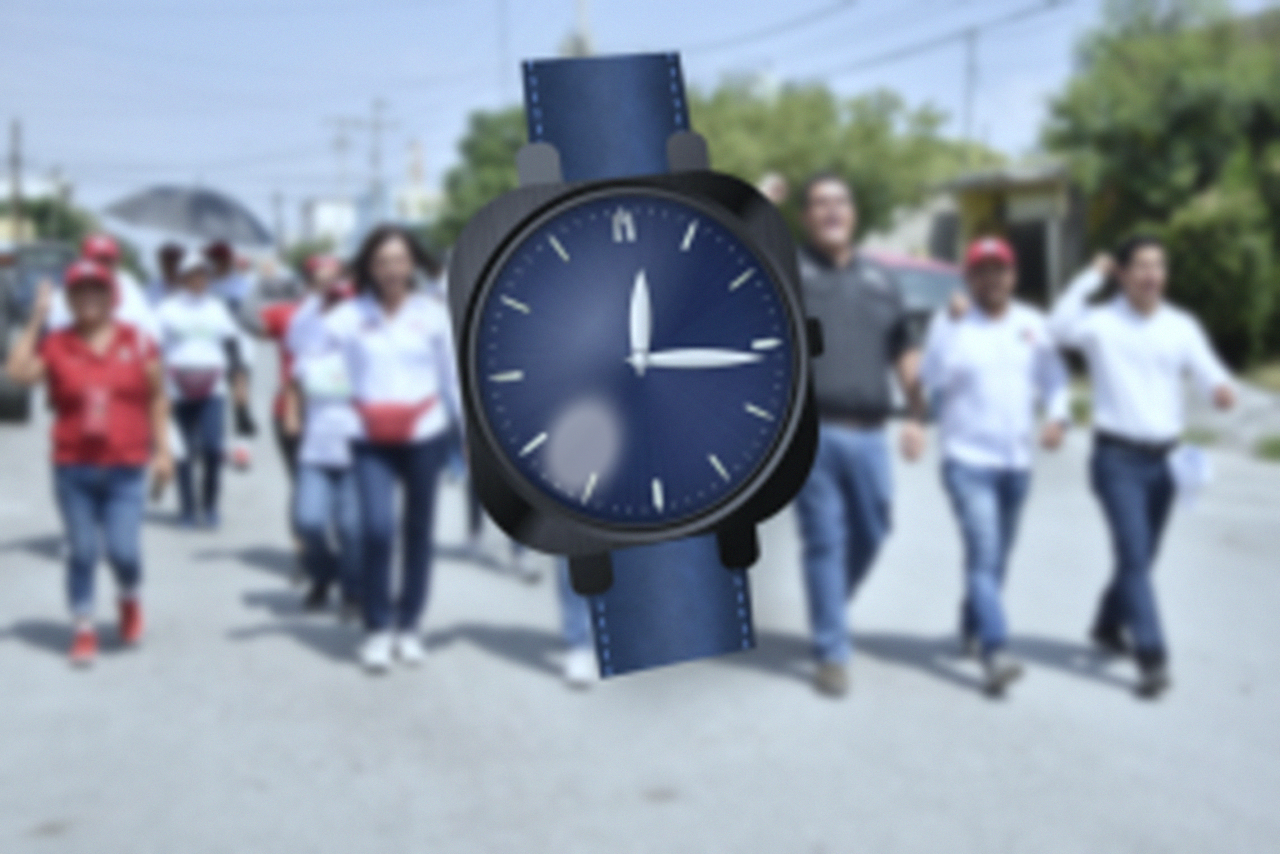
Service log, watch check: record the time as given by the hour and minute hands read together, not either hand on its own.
12:16
